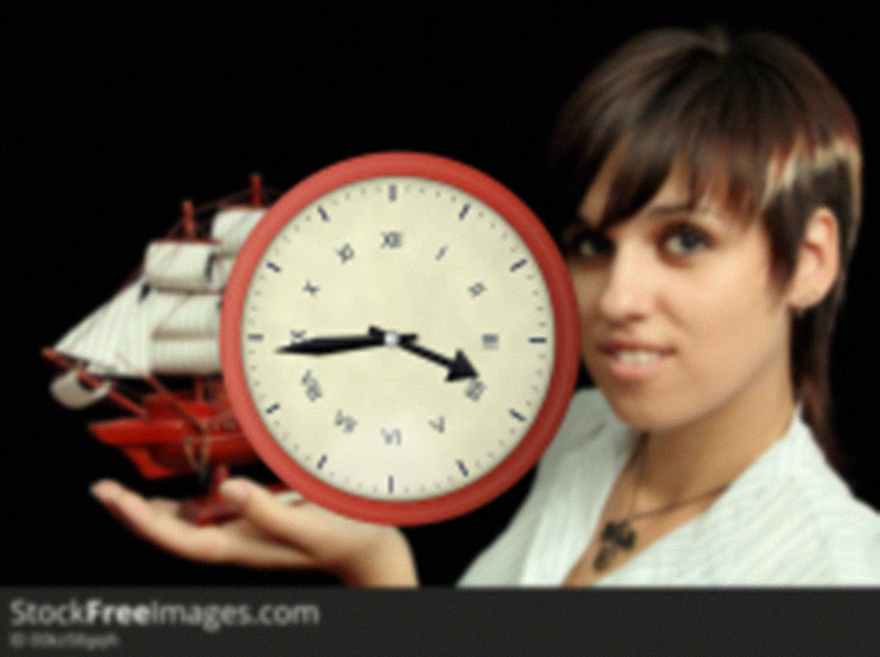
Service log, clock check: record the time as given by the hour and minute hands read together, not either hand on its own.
3:44
